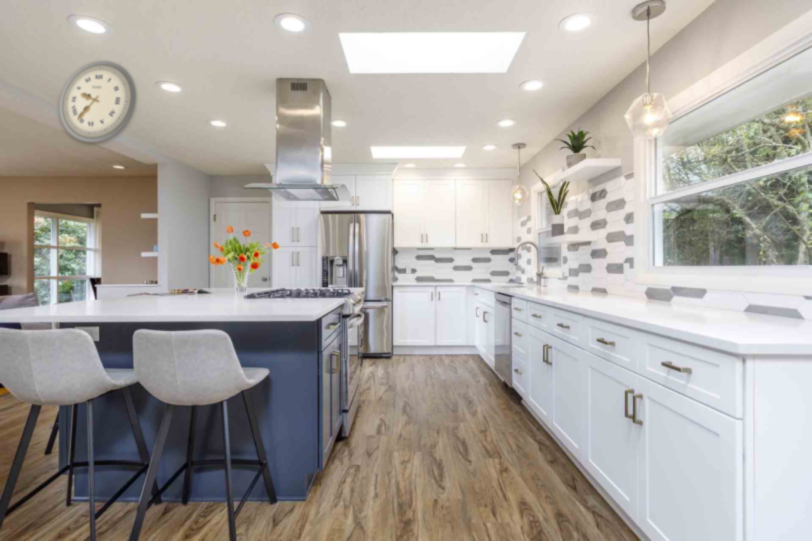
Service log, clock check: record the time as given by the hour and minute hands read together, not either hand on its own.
9:36
